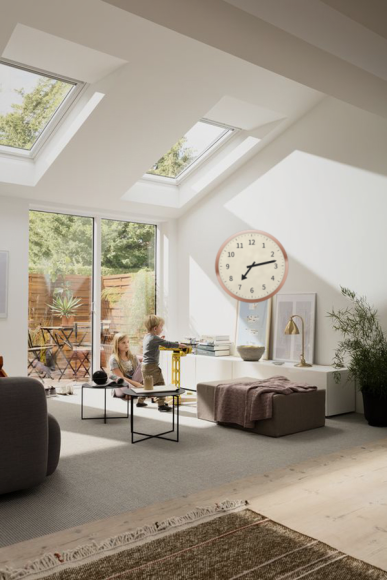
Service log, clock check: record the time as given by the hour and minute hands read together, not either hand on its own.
7:13
